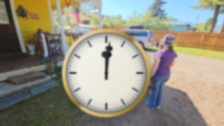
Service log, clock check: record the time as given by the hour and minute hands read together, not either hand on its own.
12:01
